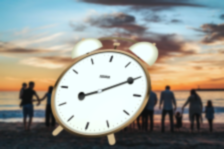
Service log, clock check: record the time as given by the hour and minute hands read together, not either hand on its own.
8:10
